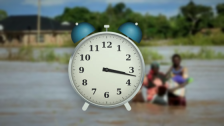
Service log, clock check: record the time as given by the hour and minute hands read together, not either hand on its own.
3:17
